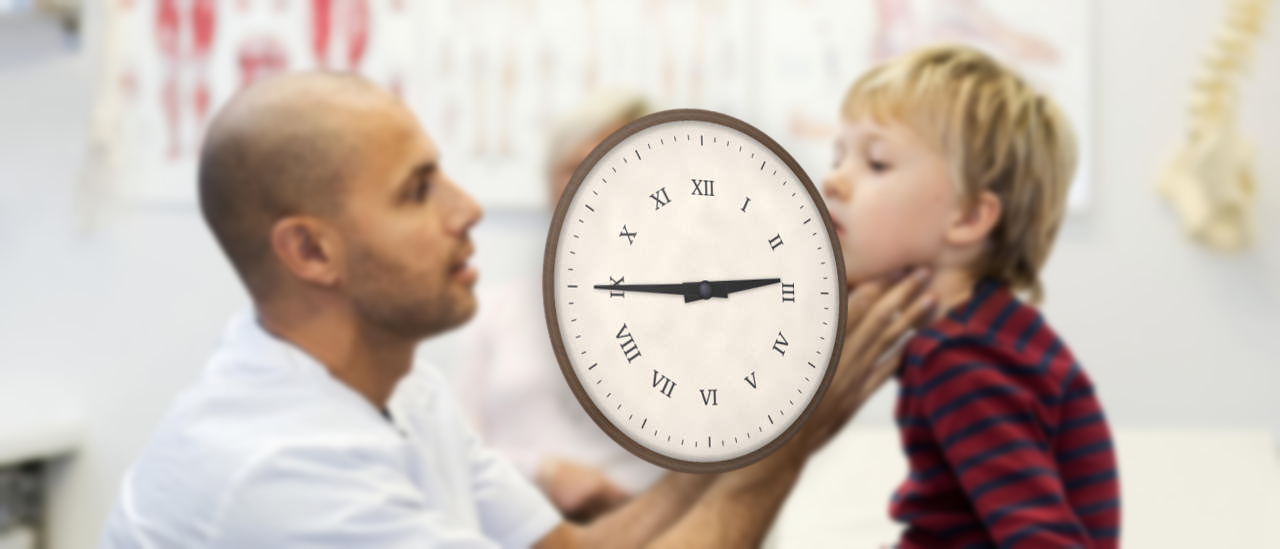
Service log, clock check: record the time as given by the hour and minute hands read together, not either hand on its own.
2:45
